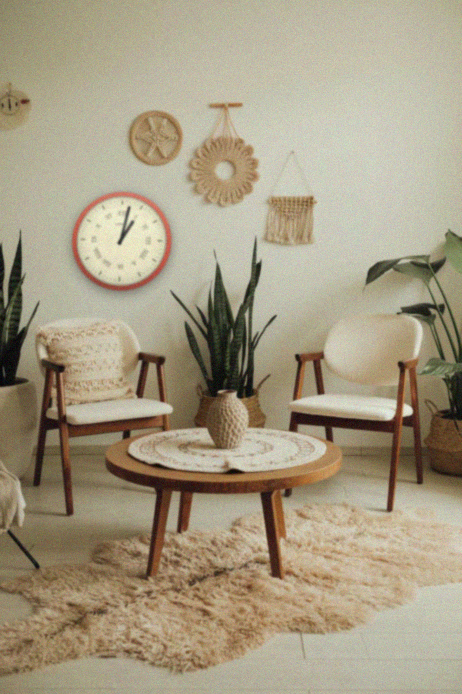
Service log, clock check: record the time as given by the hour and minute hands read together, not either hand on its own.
1:02
